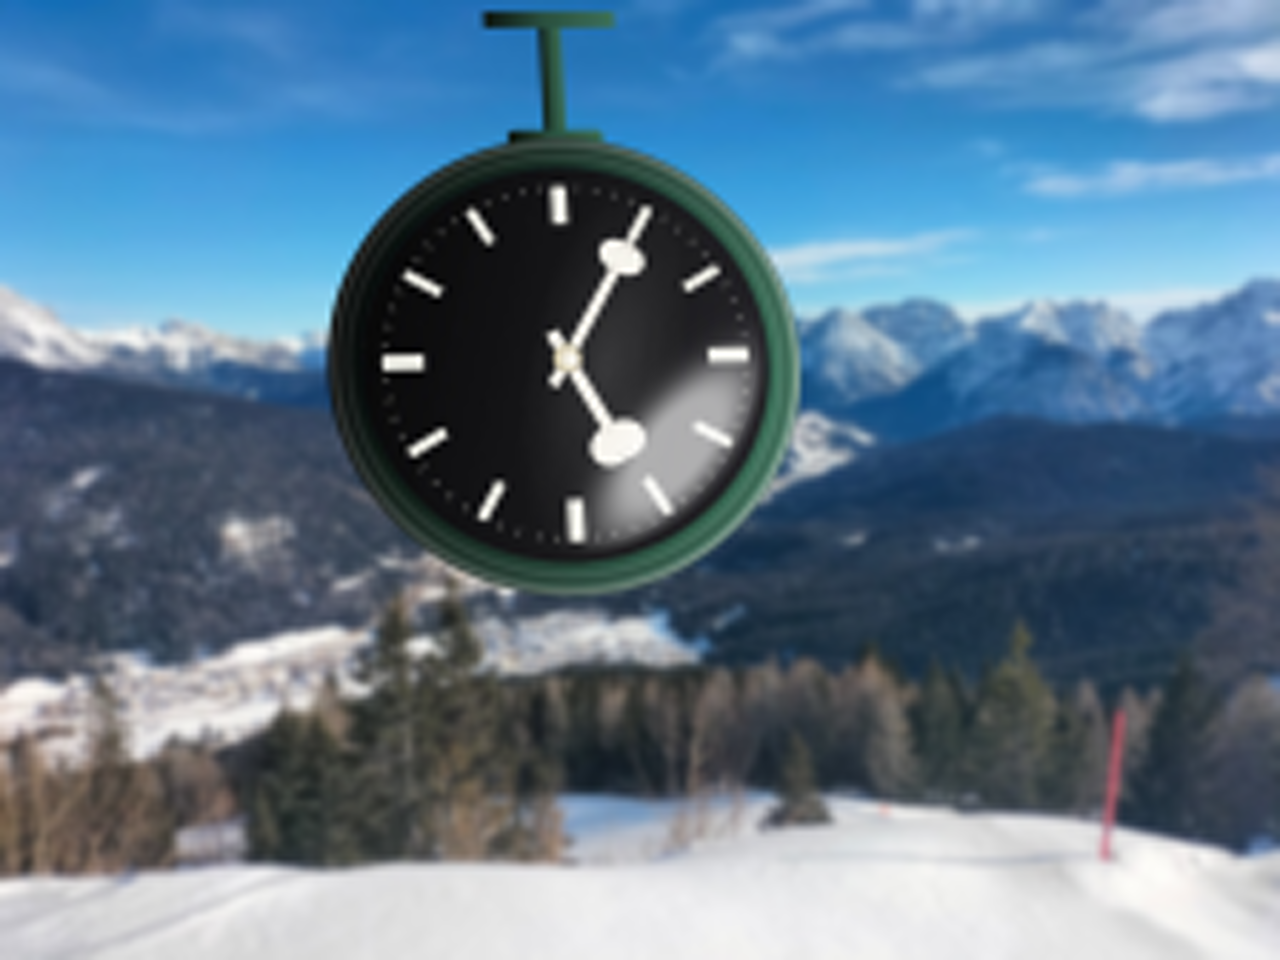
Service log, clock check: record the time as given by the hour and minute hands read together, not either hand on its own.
5:05
